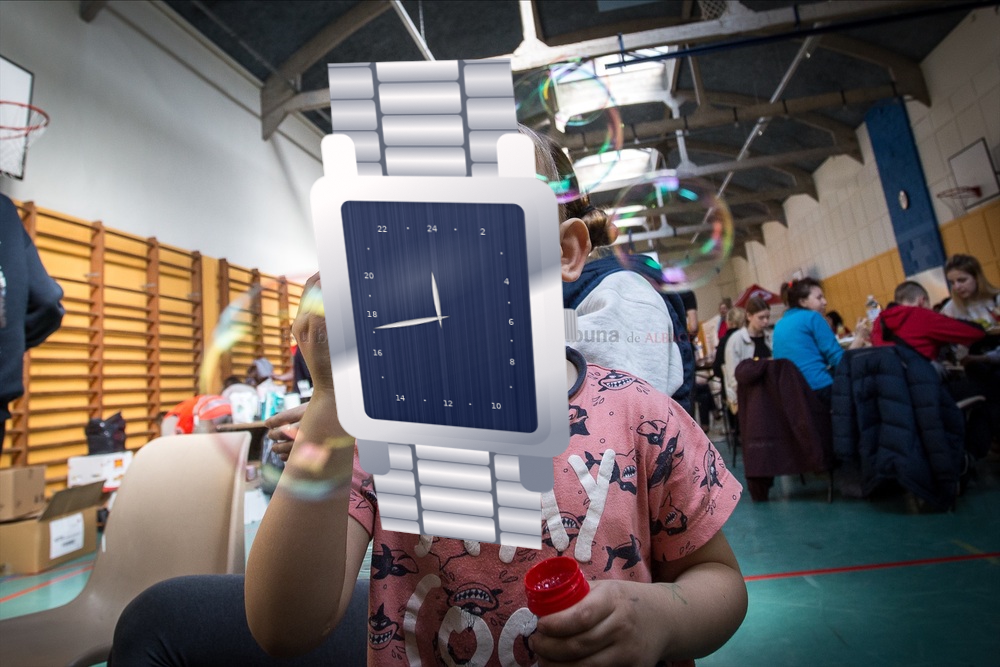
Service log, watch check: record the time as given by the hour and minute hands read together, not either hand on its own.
23:43
